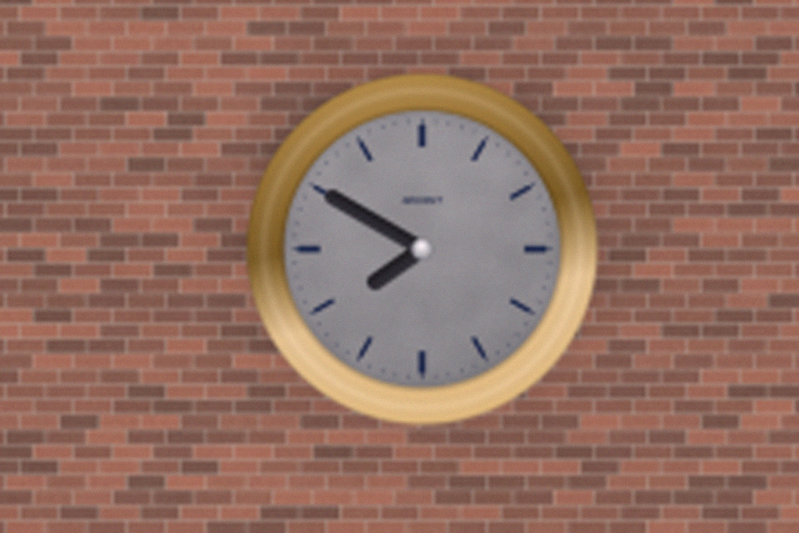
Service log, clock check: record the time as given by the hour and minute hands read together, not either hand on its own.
7:50
